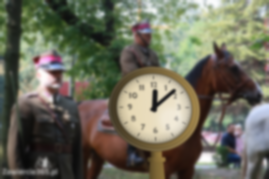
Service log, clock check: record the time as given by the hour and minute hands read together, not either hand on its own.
12:08
